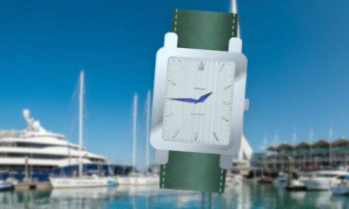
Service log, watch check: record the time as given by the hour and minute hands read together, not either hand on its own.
1:45
